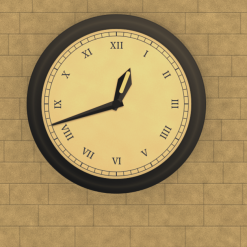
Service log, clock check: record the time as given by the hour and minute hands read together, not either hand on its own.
12:42
